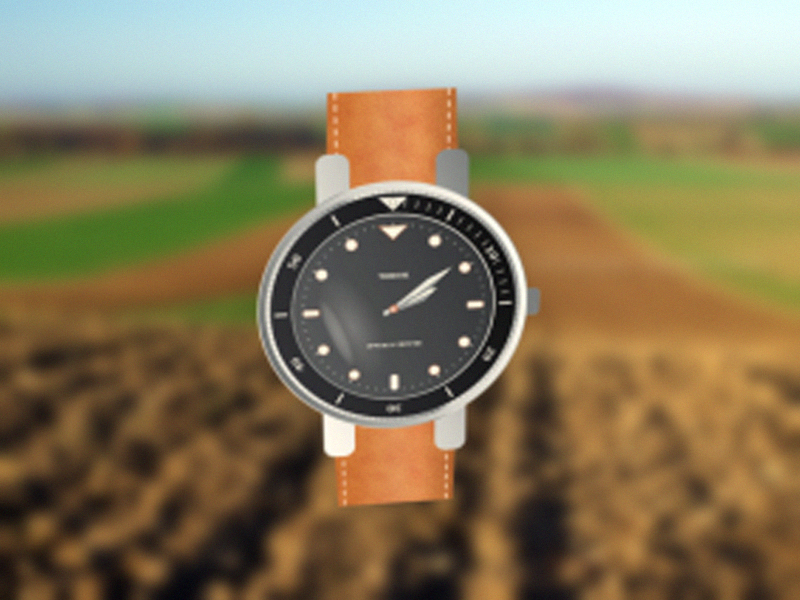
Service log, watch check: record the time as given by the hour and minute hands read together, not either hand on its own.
2:09
